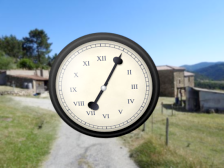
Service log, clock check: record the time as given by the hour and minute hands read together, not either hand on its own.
7:05
